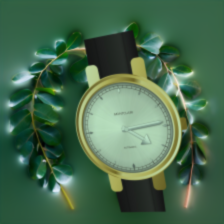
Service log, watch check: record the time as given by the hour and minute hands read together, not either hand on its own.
4:14
